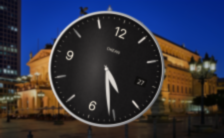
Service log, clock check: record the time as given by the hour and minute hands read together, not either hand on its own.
4:26
